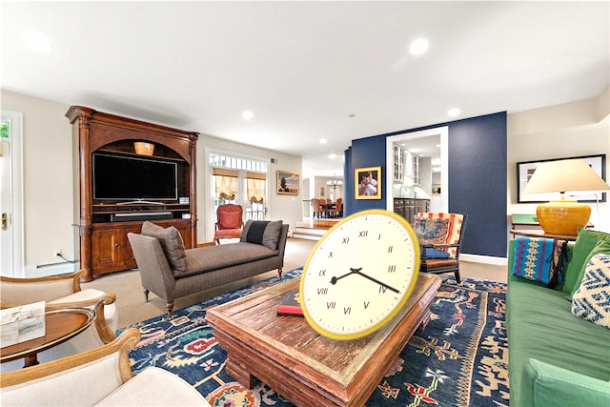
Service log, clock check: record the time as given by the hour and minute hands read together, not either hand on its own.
8:19
